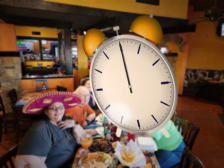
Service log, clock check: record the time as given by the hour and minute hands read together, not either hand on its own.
12:00
